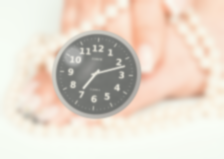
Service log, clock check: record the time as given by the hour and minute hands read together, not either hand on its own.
7:12
